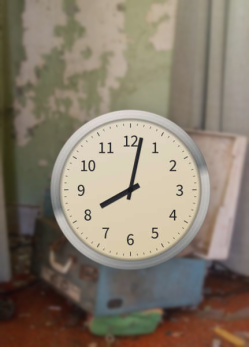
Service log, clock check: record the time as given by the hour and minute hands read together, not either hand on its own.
8:02
